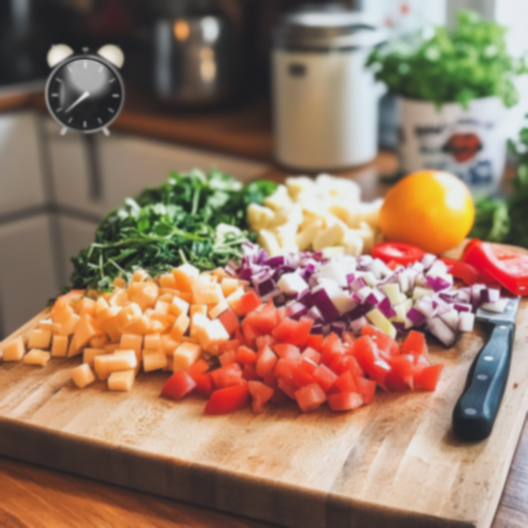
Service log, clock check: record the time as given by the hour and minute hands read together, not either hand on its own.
7:38
